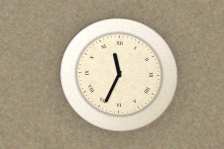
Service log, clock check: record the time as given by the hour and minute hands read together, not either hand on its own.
11:34
